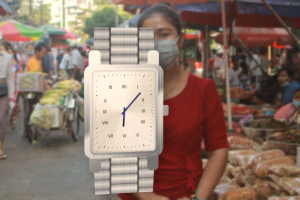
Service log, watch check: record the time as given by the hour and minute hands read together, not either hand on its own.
6:07
